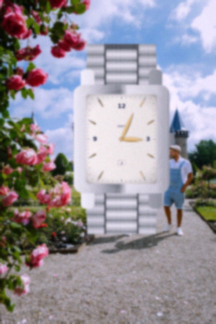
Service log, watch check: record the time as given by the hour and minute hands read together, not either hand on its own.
3:04
